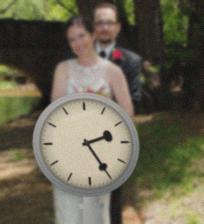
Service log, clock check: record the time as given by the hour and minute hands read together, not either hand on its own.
2:25
